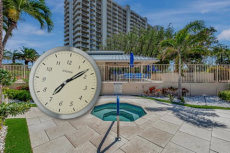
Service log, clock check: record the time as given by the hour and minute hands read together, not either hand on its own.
7:08
